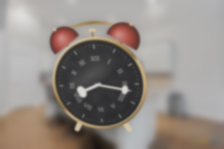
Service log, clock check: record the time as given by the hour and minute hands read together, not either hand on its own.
8:17
